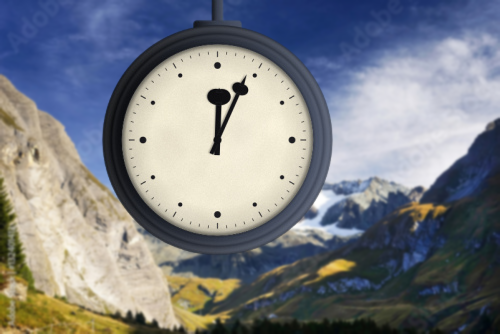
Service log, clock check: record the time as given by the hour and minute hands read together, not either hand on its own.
12:04
